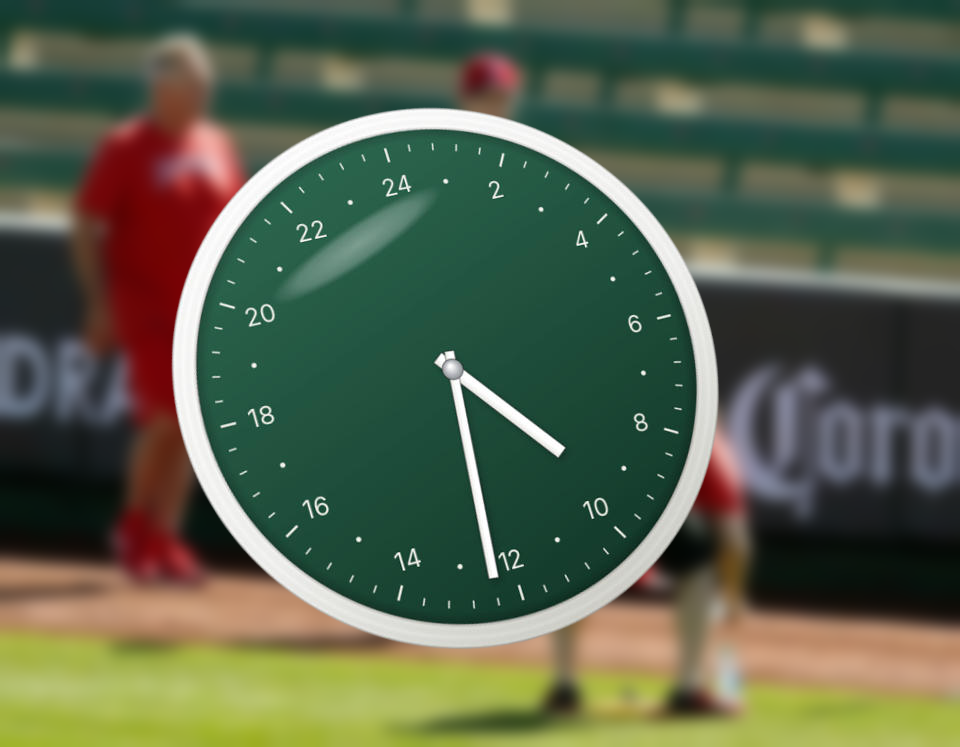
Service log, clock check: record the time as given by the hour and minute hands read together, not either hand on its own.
9:31
